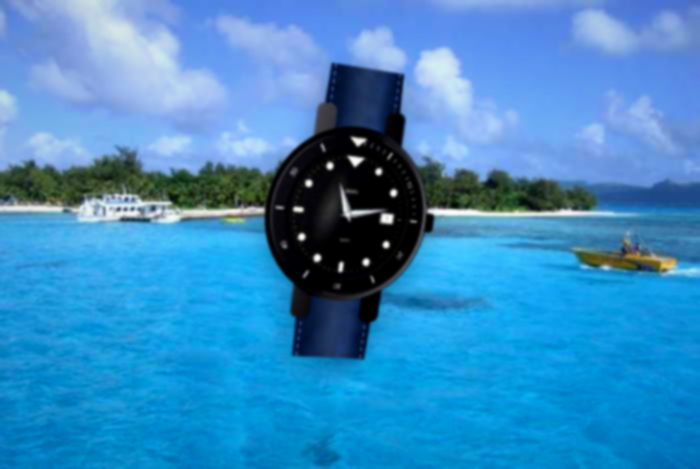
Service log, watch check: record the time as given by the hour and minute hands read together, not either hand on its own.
11:13
